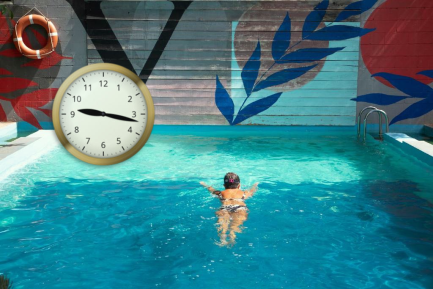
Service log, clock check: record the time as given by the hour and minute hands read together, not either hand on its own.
9:17
